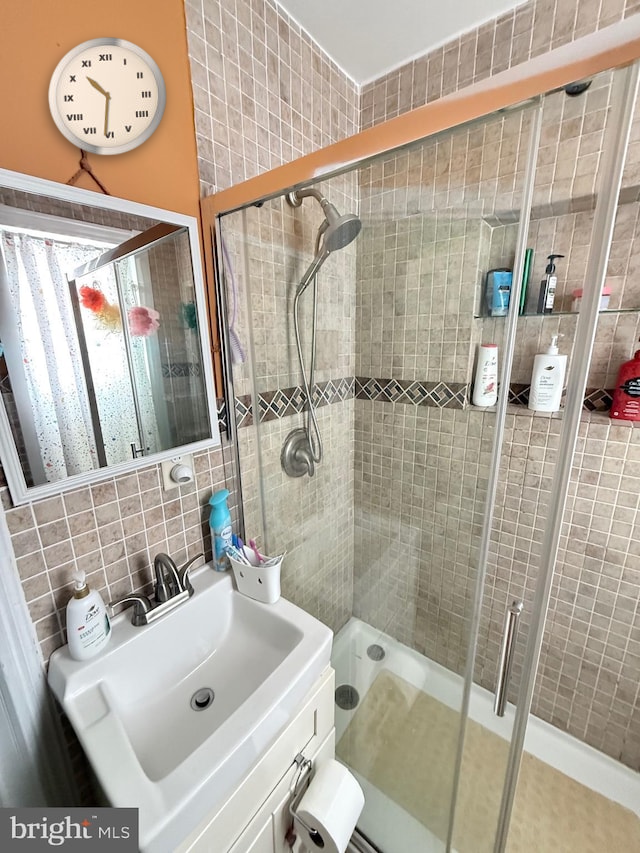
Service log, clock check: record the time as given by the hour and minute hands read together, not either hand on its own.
10:31
